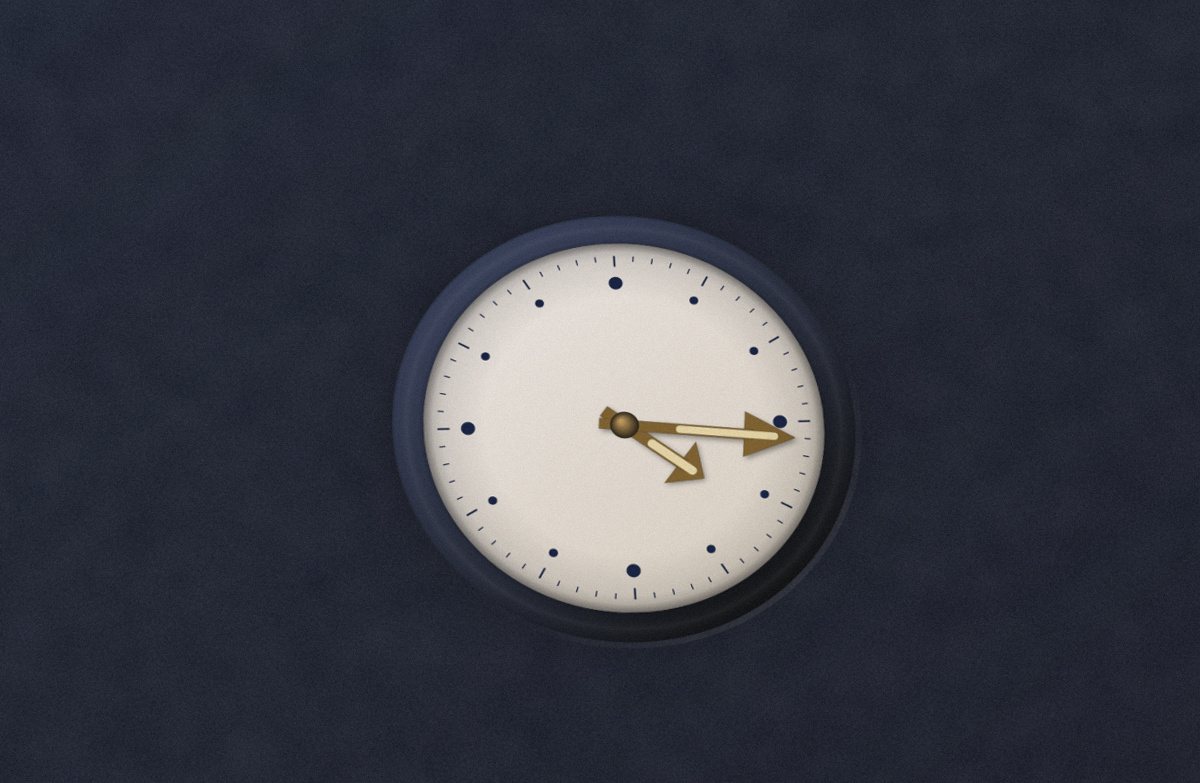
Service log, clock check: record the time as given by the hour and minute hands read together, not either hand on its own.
4:16
